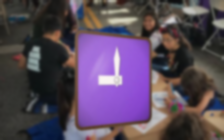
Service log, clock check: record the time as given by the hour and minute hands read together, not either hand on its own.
9:00
